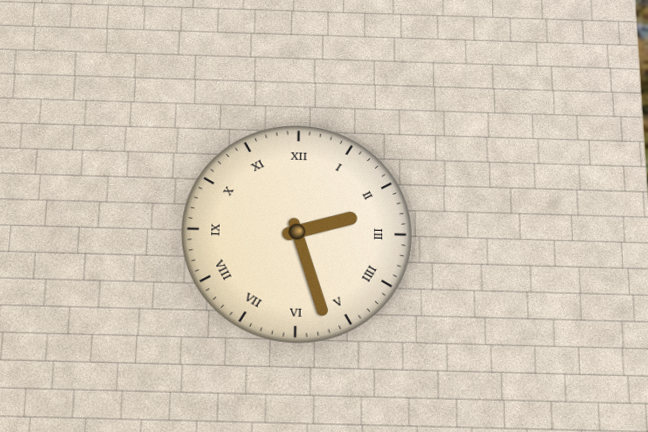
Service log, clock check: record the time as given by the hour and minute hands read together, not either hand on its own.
2:27
